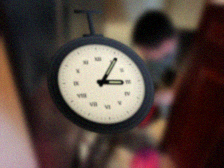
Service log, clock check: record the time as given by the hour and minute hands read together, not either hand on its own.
3:06
